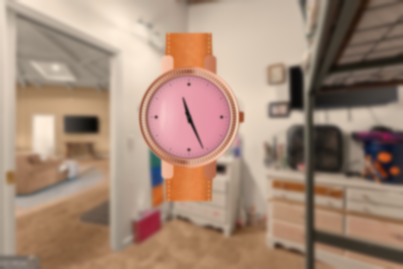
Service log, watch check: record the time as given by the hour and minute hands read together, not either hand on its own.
11:26
